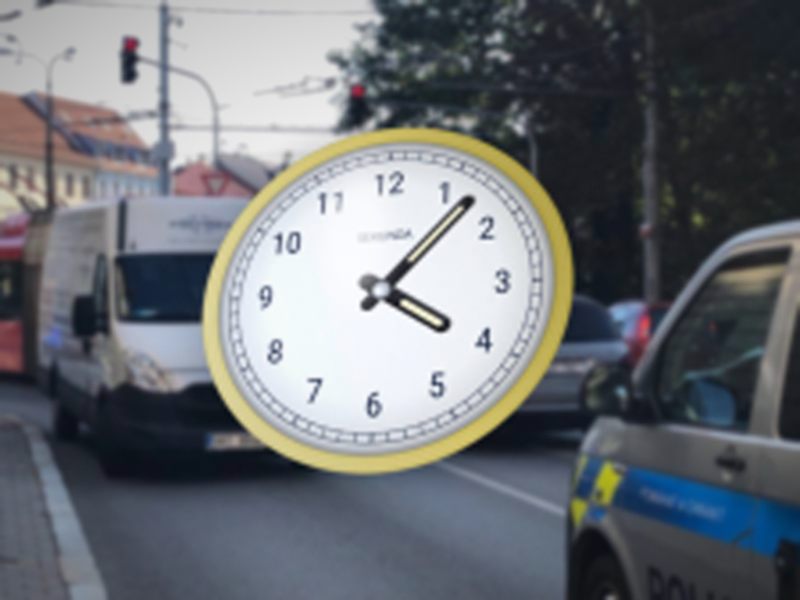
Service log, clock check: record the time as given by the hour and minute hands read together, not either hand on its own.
4:07
